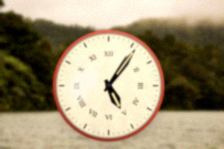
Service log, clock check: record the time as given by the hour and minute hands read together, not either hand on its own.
5:06
